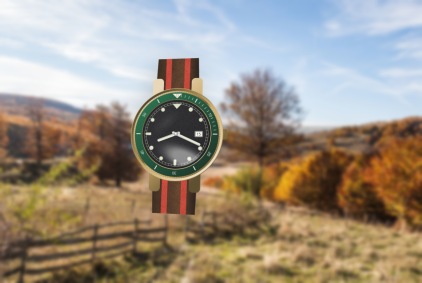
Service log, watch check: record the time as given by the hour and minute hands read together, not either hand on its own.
8:19
